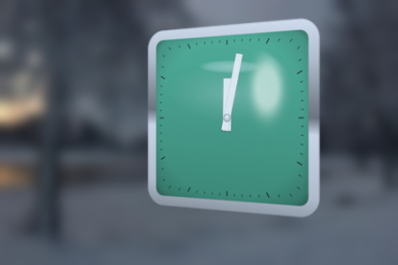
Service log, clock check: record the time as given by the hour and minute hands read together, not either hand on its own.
12:02
